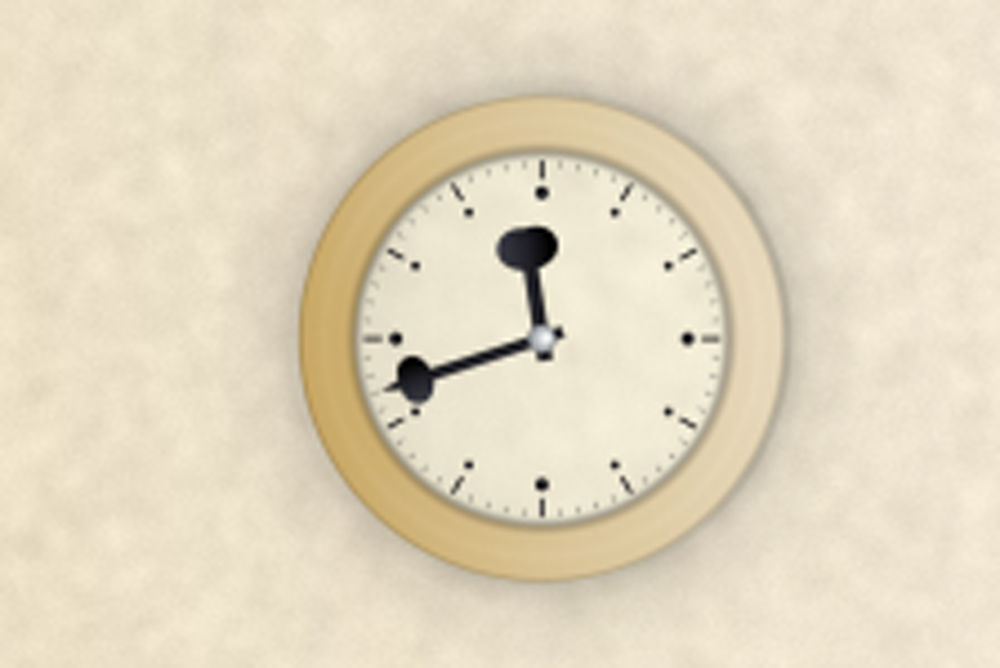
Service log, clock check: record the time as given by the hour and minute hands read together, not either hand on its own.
11:42
